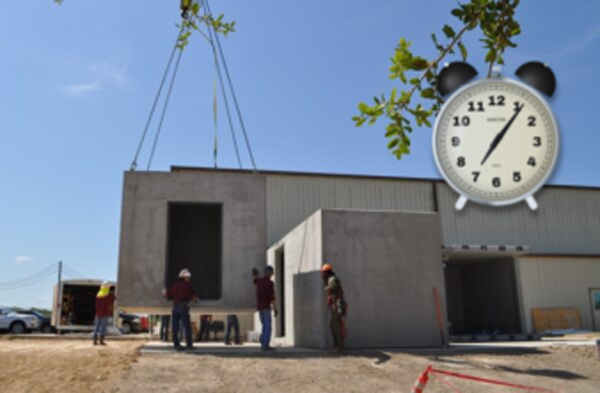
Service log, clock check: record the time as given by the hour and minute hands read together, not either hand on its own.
7:06
